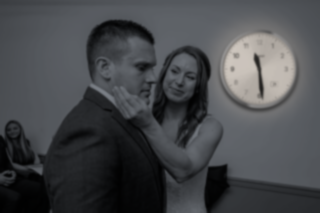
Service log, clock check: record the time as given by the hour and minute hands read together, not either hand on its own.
11:29
